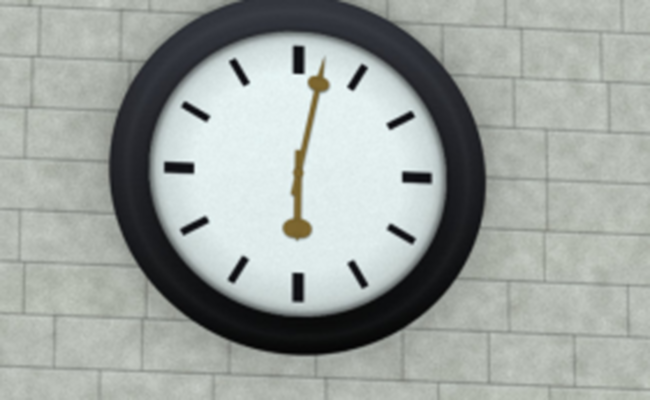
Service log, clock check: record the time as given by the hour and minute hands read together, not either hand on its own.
6:02
